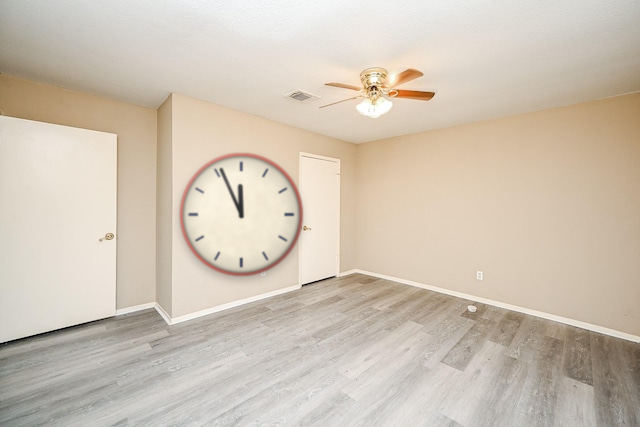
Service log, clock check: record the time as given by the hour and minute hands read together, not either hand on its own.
11:56
